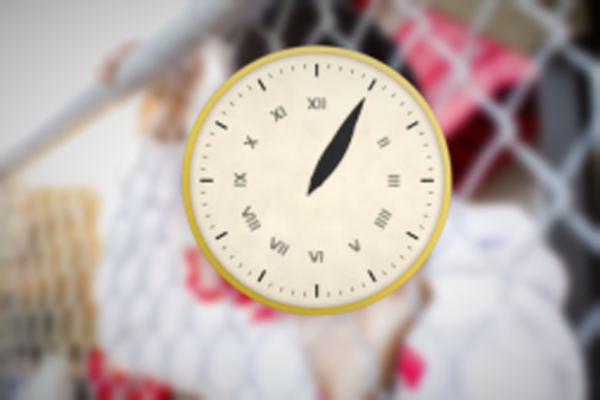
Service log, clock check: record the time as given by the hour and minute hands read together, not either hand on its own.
1:05
